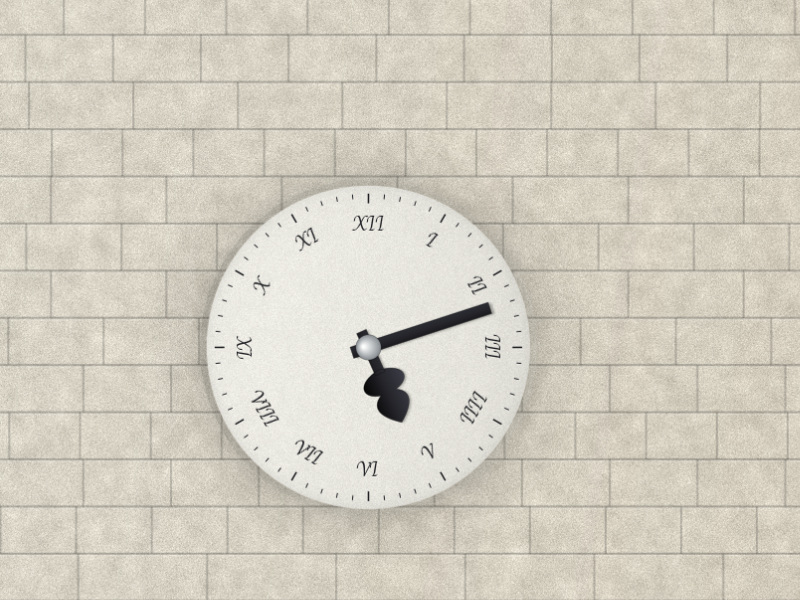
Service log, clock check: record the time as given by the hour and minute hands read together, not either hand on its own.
5:12
